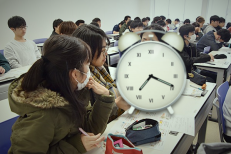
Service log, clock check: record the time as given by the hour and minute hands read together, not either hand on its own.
7:19
